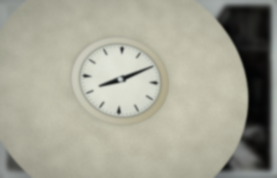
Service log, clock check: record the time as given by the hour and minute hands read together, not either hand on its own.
8:10
